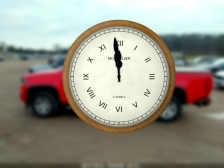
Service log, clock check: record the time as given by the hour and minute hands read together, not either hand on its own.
11:59
